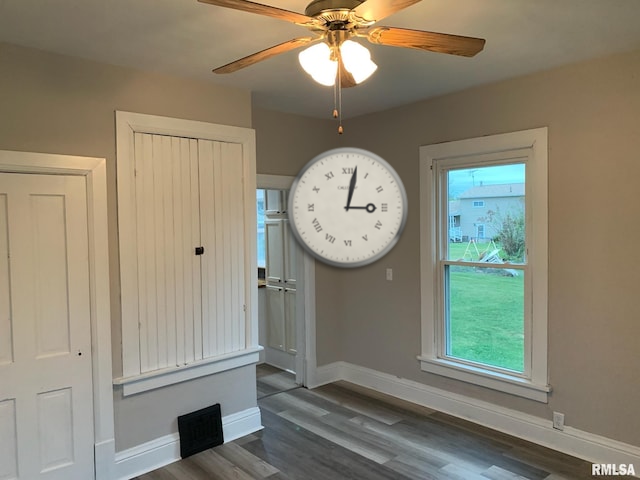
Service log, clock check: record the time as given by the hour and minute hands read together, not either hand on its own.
3:02
